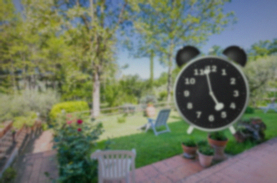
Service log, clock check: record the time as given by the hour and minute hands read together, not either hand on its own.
4:58
